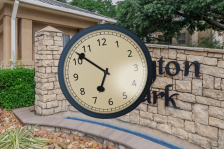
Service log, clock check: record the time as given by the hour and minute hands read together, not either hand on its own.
6:52
